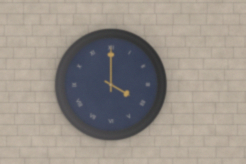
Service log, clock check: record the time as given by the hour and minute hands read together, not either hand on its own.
4:00
